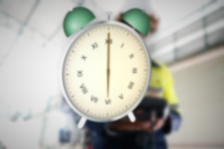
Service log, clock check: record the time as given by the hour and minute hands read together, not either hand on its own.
6:00
